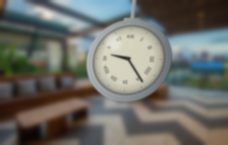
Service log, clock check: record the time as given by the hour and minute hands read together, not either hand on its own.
9:24
